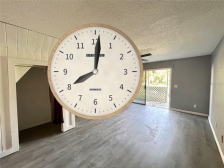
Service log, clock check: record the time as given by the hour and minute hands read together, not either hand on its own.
8:01
